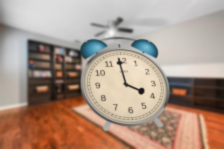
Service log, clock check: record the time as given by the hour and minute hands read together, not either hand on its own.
3:59
